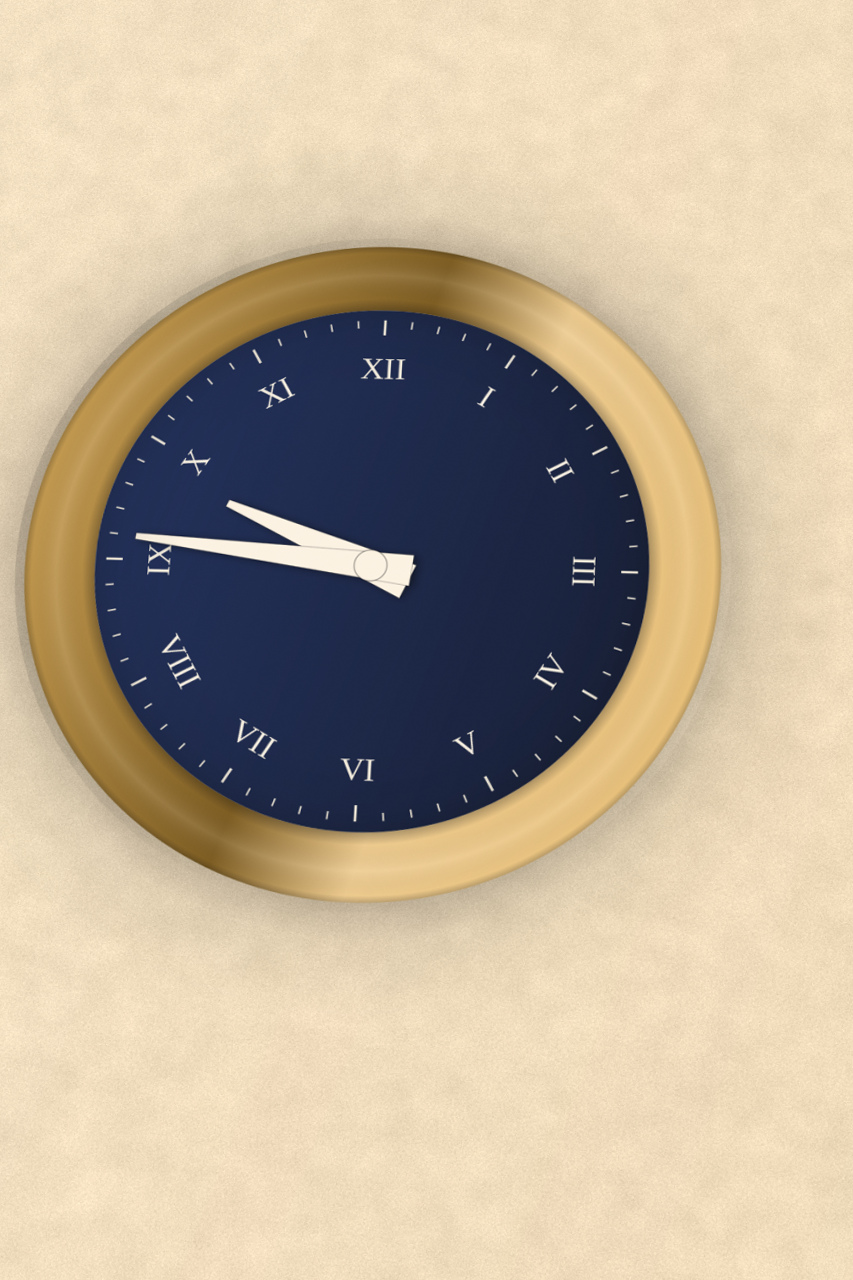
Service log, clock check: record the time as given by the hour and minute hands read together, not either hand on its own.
9:46
